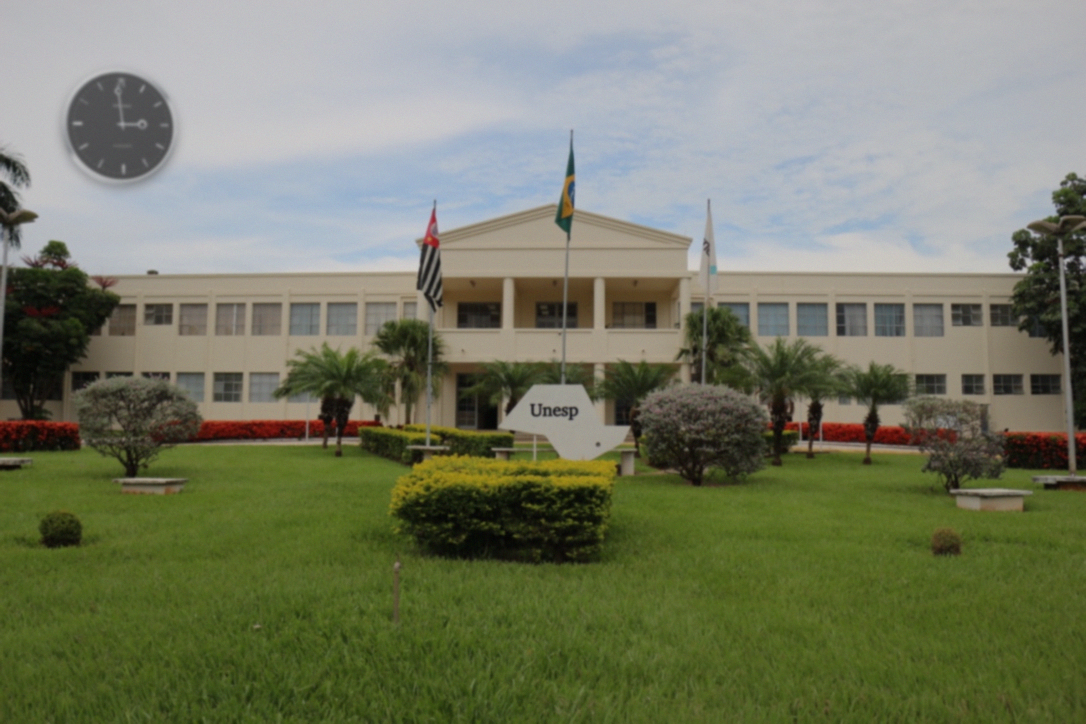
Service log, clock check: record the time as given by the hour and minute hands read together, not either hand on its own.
2:59
